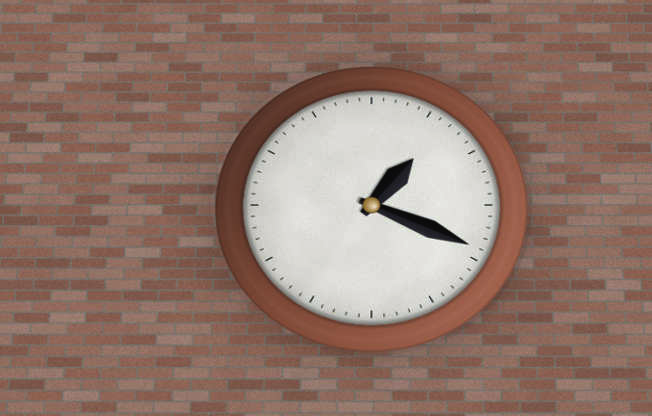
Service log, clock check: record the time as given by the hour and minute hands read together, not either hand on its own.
1:19
